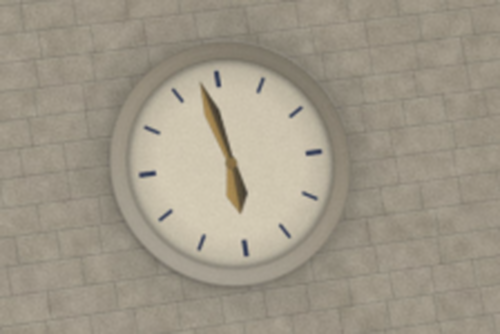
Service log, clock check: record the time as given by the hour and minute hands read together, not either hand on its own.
5:58
